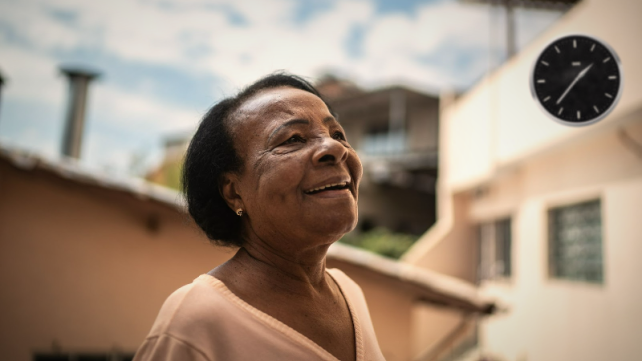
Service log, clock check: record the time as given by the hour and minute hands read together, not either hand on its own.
1:37
